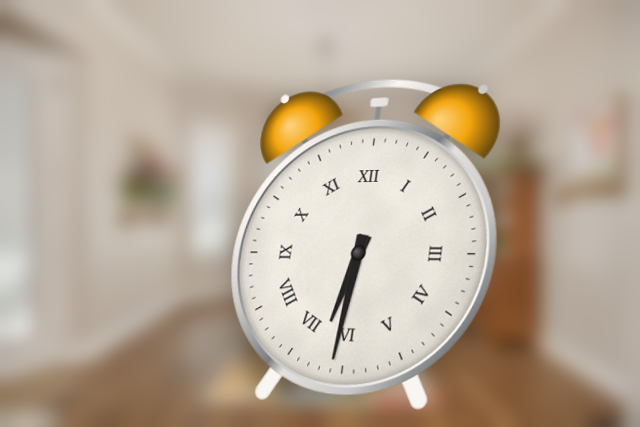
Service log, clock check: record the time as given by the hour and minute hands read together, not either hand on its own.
6:31
